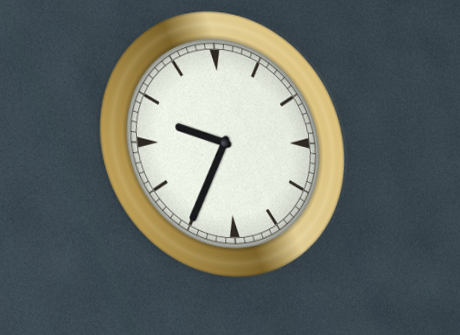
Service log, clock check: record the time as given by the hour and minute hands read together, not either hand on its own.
9:35
